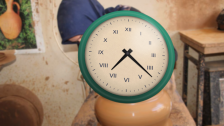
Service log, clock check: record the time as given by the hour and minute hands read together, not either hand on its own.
7:22
